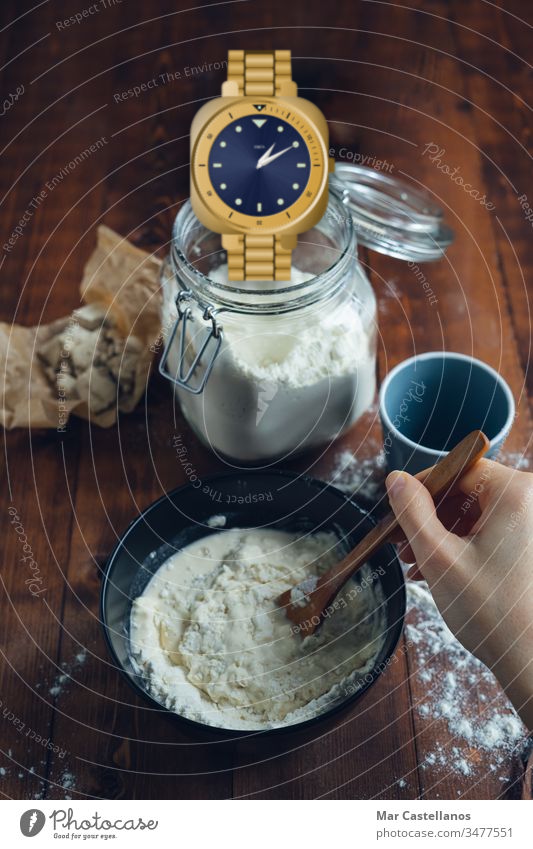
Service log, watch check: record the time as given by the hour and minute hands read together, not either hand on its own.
1:10
